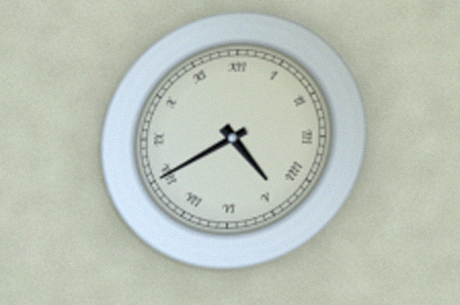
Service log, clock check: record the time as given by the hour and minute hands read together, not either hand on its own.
4:40
